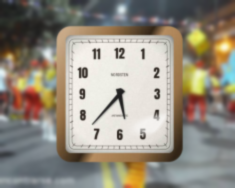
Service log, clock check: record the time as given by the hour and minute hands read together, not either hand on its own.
5:37
